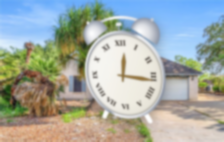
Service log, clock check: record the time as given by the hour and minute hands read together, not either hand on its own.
12:16
